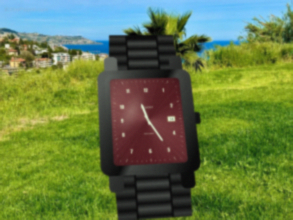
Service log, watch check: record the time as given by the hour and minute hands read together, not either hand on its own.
11:25
